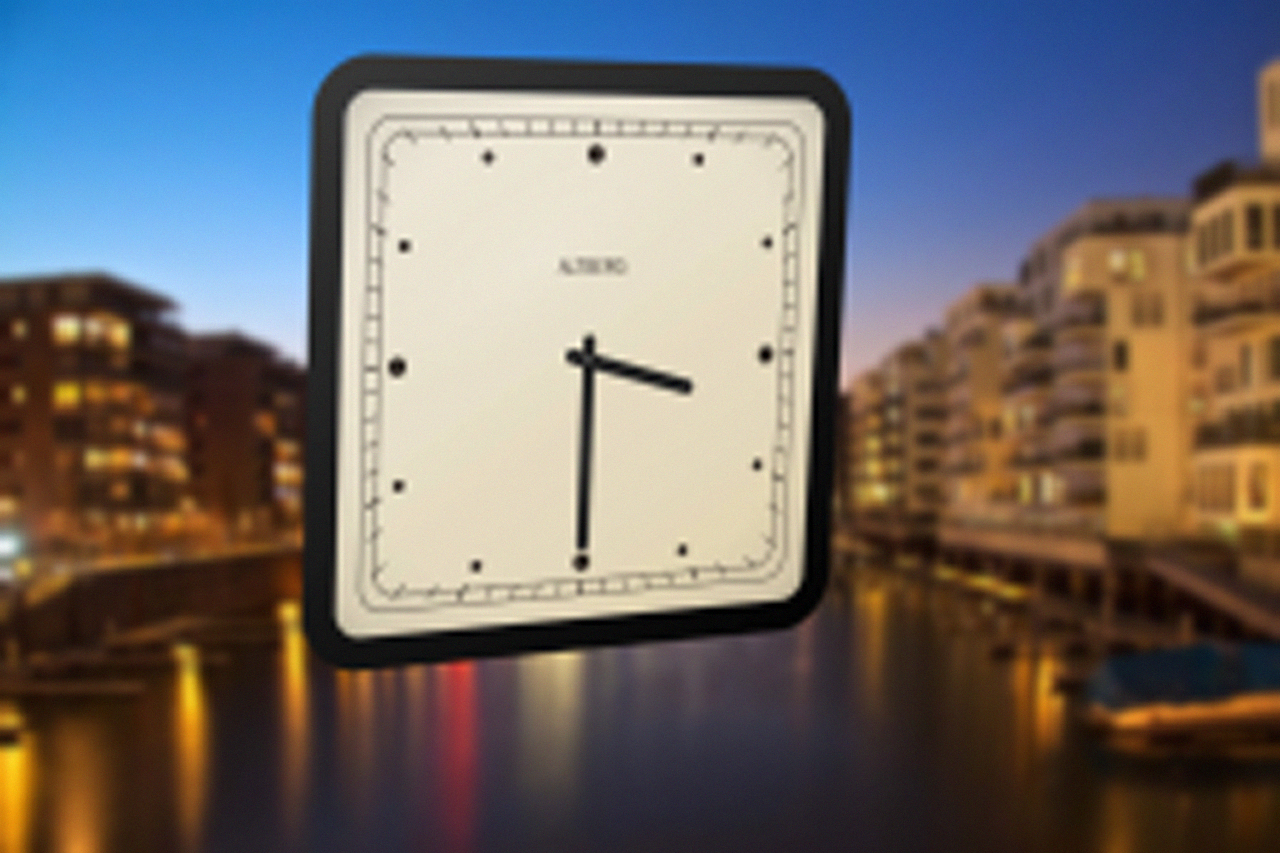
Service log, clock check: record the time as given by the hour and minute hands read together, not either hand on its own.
3:30
